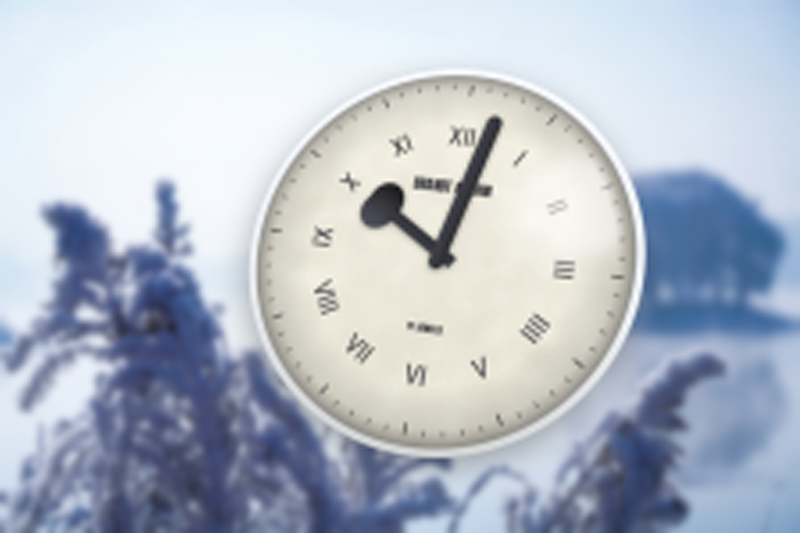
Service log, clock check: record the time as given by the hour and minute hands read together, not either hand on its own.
10:02
